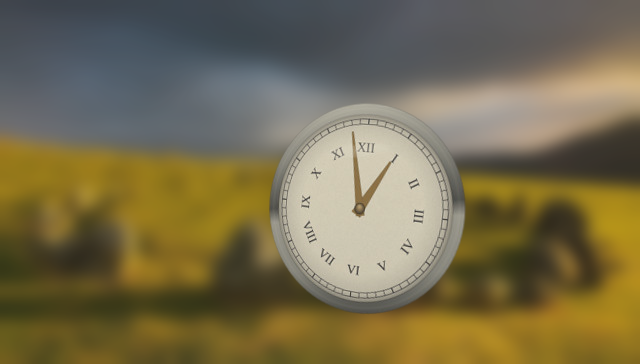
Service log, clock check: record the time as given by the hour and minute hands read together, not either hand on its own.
12:58
